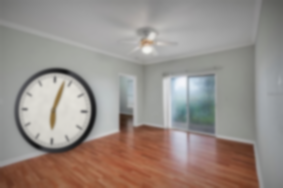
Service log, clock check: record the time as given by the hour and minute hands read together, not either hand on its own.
6:03
